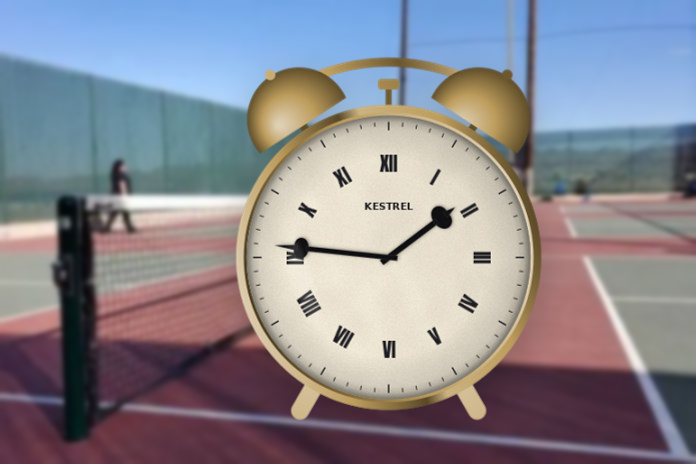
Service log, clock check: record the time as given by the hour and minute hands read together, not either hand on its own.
1:46
